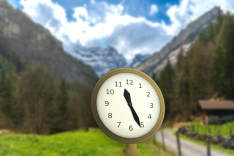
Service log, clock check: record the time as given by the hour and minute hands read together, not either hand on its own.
11:26
